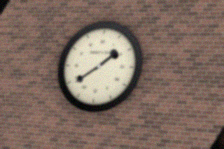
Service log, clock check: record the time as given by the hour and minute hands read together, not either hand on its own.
1:39
